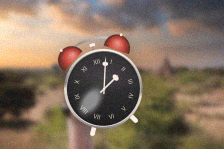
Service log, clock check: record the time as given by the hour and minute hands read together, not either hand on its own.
2:03
